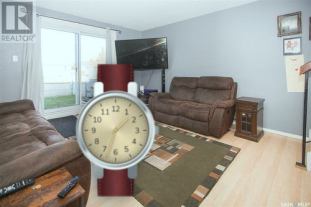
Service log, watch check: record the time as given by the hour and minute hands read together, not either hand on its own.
1:33
